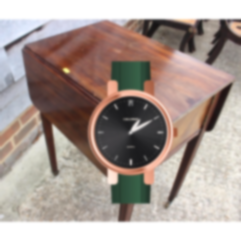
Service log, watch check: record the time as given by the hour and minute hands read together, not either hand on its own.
1:10
